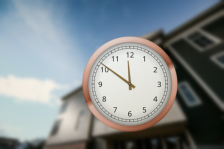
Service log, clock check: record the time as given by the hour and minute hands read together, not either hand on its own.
11:51
